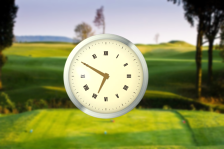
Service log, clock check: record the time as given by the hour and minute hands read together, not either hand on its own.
6:50
